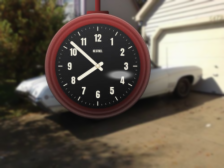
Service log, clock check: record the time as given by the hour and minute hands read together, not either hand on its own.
7:52
